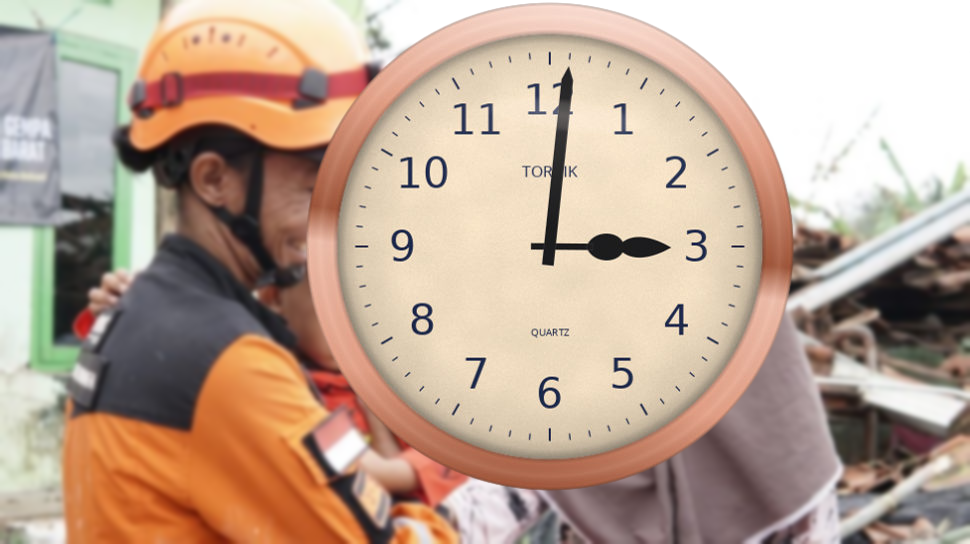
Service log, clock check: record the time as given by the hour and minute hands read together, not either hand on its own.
3:01
